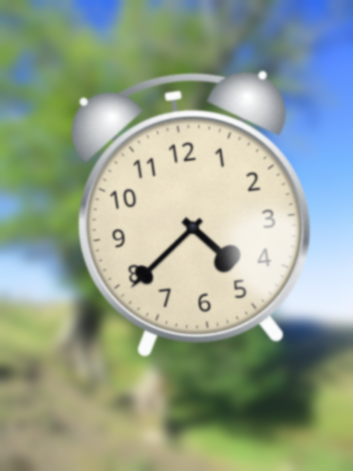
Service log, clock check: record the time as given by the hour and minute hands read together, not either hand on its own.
4:39
